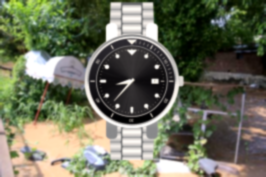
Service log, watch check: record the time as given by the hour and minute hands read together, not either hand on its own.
8:37
